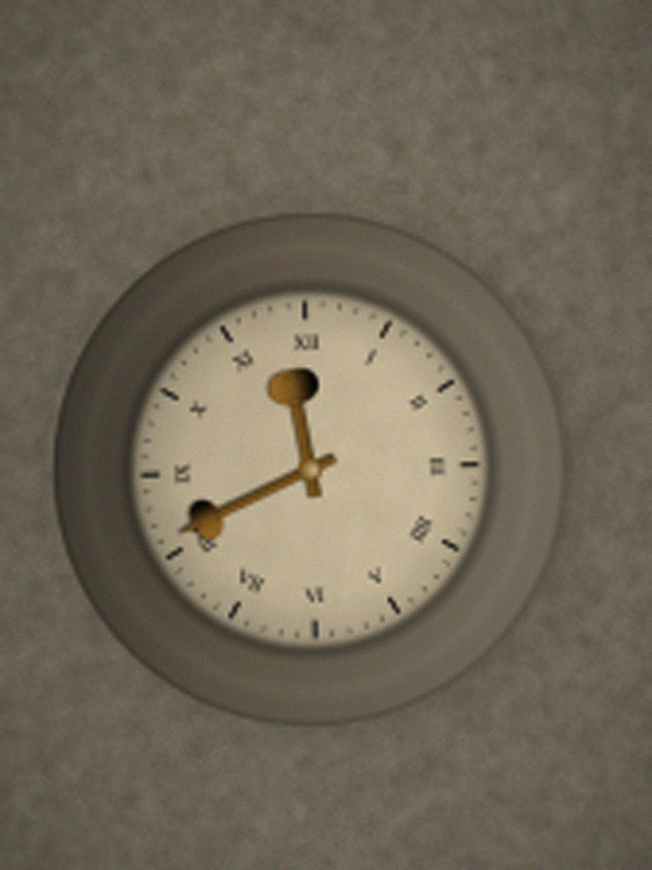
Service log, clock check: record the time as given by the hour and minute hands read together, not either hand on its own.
11:41
